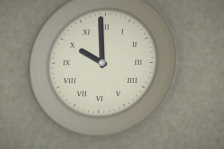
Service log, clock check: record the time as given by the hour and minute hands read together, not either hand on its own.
9:59
